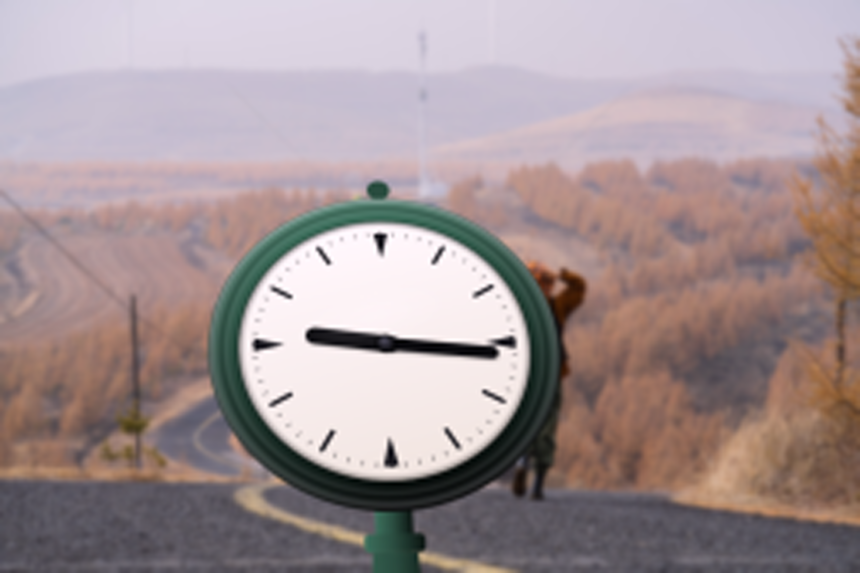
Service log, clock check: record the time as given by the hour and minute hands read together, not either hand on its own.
9:16
